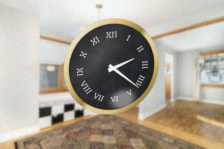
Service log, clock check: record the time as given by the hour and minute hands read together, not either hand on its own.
2:22
